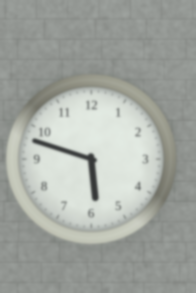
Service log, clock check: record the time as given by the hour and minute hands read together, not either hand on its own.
5:48
